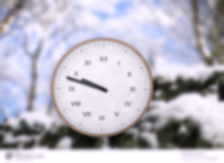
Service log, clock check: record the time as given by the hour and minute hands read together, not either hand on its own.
9:48
